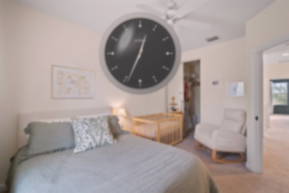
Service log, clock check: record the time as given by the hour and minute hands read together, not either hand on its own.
12:34
